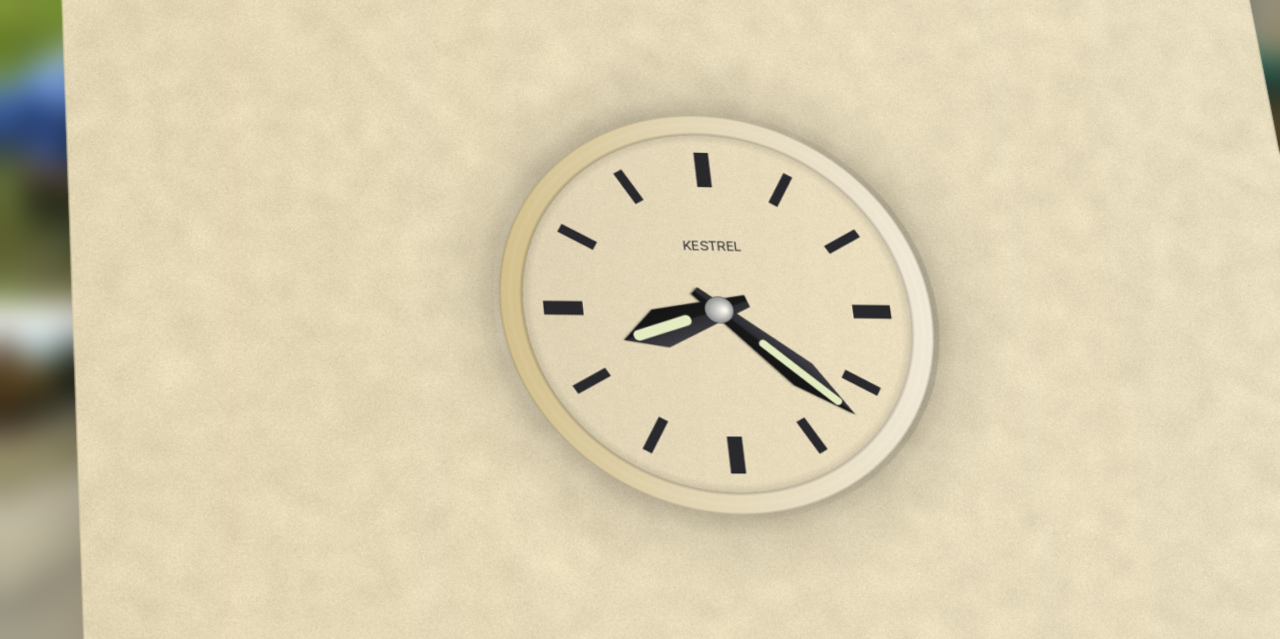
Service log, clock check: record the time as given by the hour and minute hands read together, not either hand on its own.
8:22
